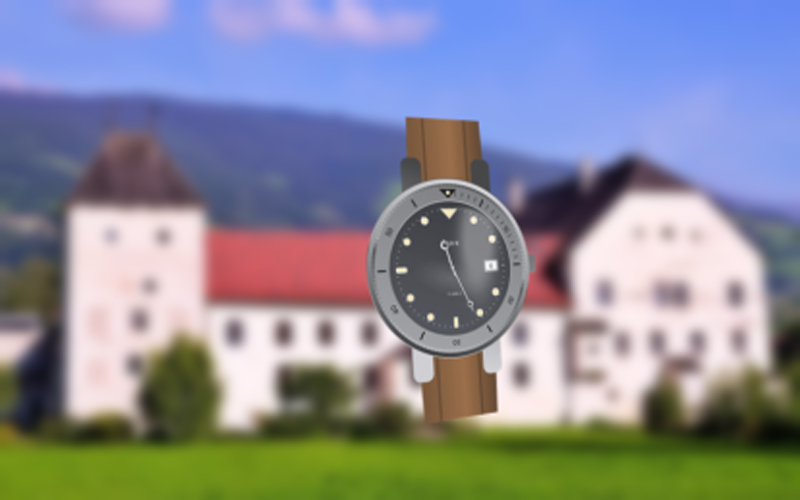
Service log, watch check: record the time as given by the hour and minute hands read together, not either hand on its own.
11:26
